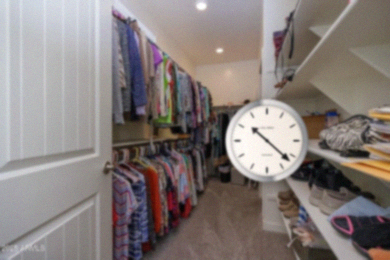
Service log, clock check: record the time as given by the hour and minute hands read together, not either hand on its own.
10:22
